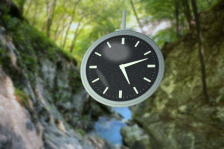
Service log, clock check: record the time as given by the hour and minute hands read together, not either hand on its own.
5:12
